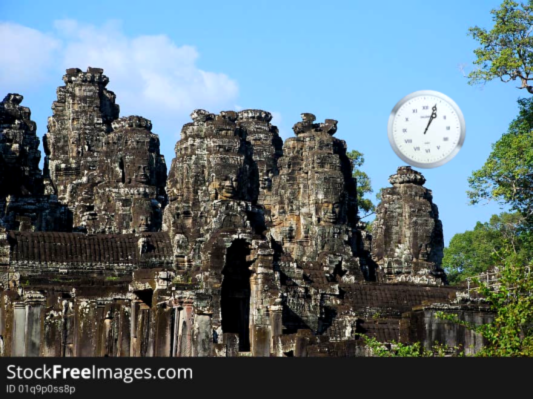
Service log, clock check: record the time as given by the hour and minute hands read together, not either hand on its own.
1:04
